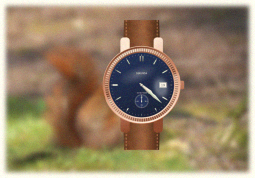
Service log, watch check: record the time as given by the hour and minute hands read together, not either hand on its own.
4:22
